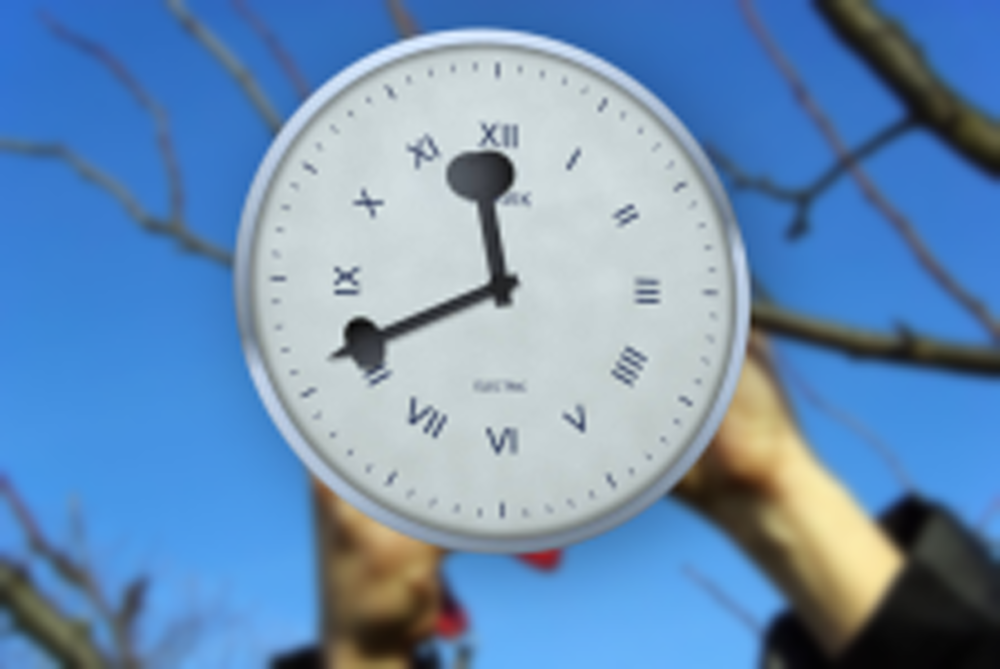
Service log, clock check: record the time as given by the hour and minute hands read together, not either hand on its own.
11:41
